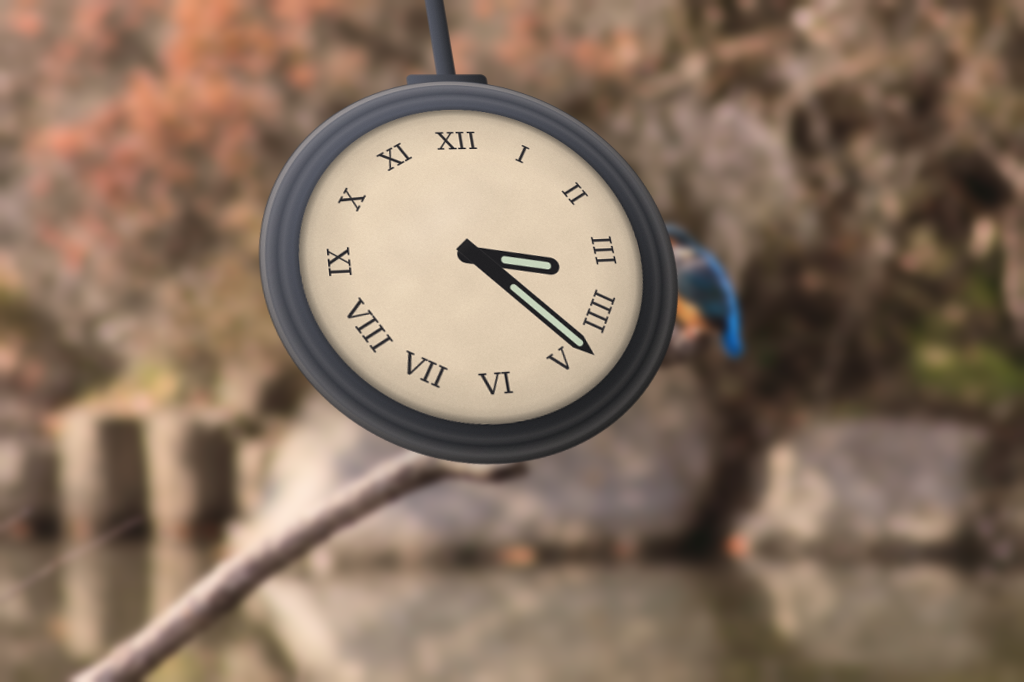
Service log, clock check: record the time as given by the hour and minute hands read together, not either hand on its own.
3:23
